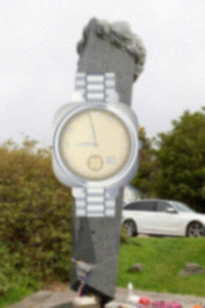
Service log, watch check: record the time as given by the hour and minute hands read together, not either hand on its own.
8:58
